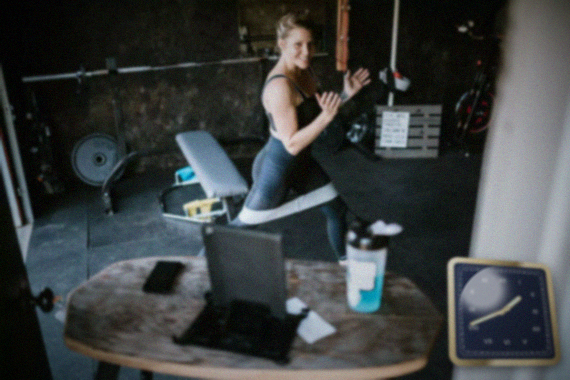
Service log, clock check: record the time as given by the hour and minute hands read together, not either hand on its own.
1:41
